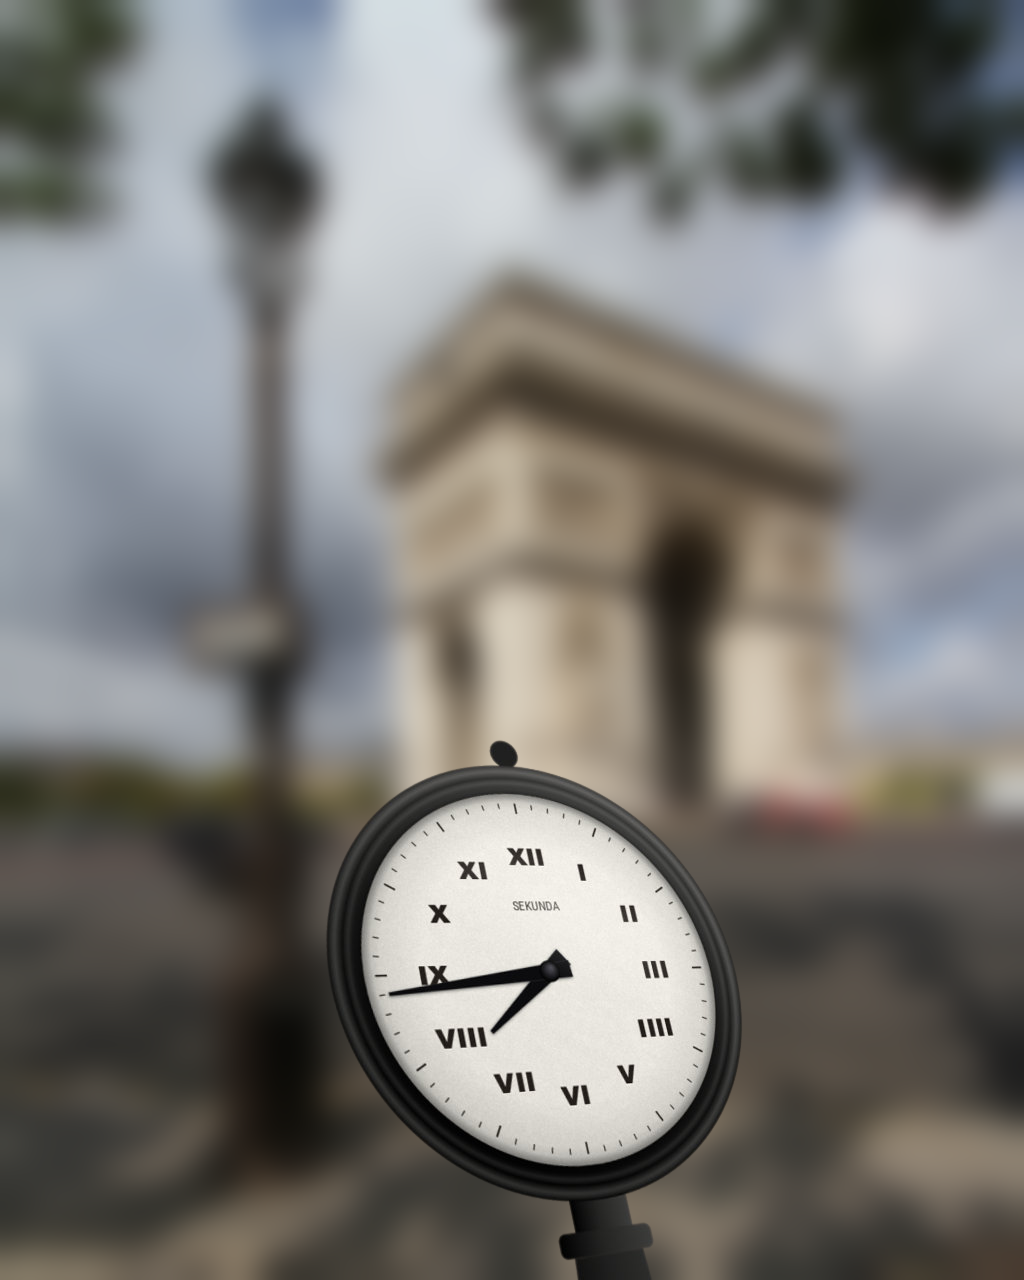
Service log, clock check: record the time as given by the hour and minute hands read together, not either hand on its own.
7:44
